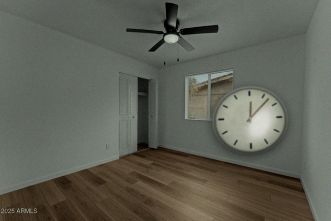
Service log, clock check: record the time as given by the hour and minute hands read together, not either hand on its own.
12:07
